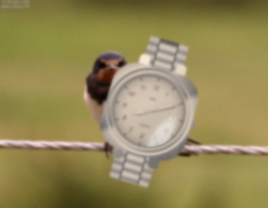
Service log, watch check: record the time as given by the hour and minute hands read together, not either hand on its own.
8:10
